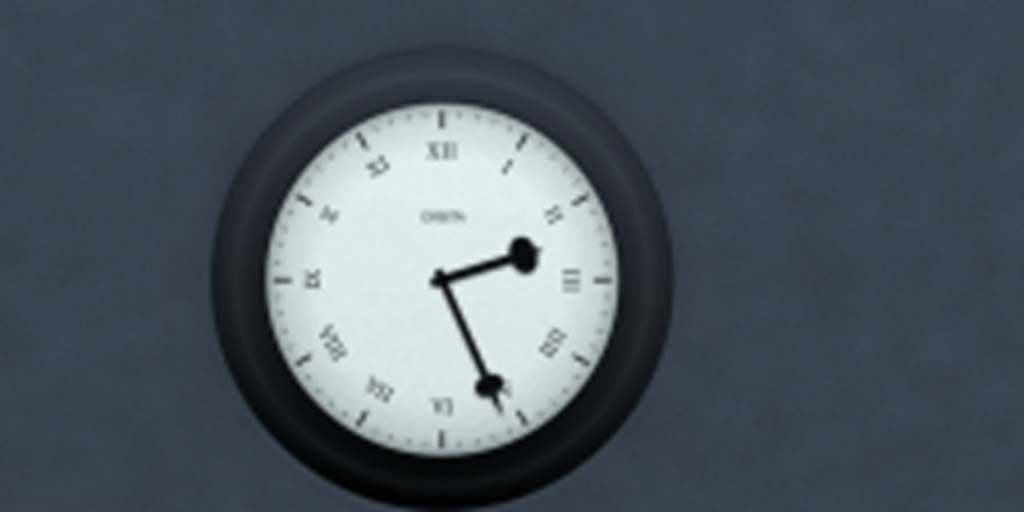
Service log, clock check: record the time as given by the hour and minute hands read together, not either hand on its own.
2:26
